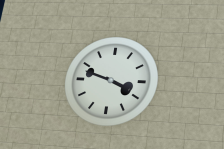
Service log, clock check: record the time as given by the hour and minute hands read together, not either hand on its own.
3:48
